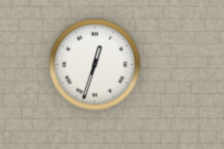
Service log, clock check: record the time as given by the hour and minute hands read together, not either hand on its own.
12:33
